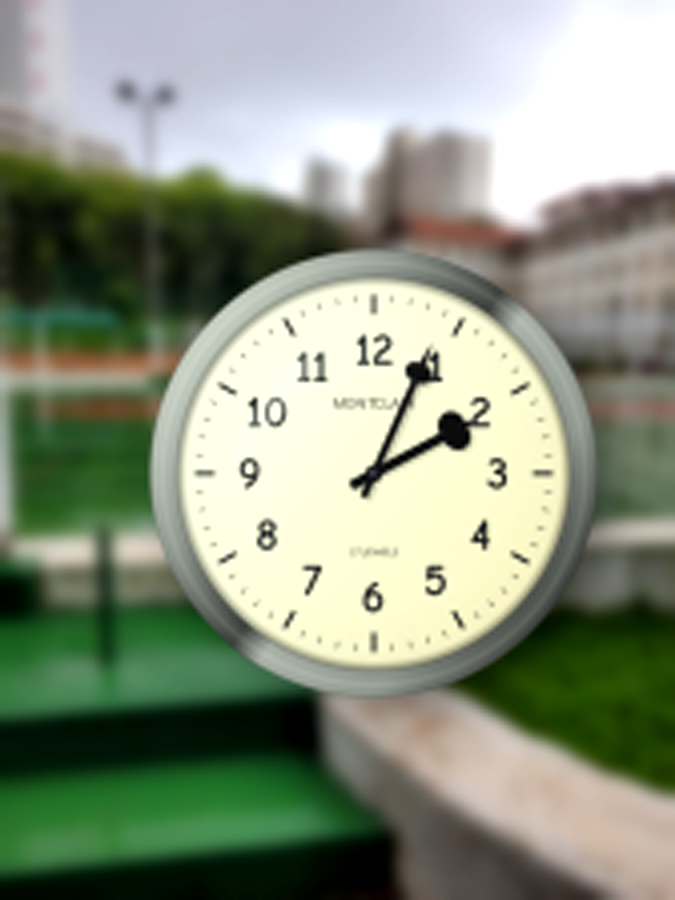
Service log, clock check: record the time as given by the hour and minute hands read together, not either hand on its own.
2:04
